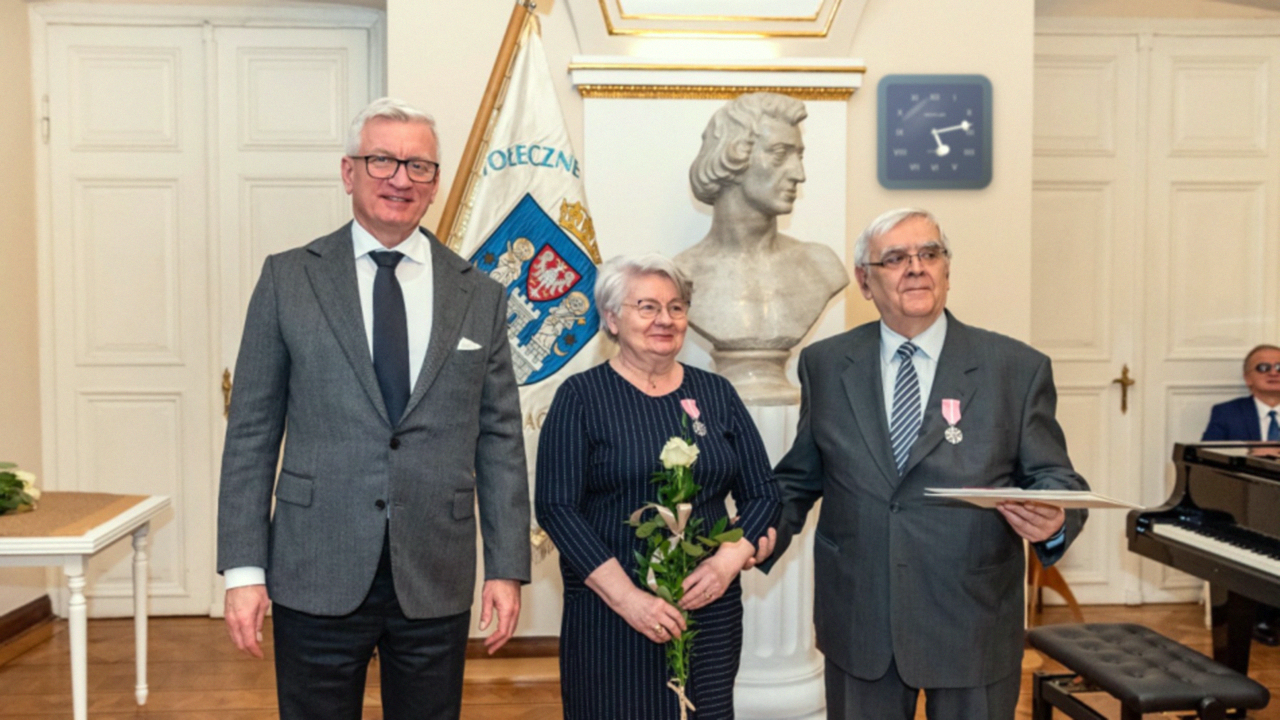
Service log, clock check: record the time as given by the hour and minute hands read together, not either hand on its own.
5:13
